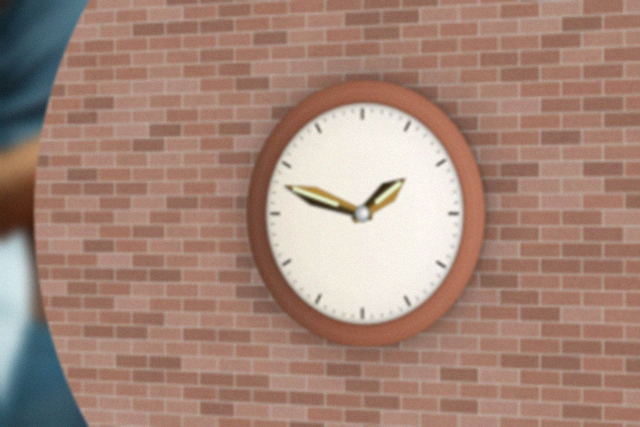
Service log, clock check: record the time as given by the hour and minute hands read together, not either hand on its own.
1:48
